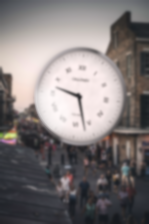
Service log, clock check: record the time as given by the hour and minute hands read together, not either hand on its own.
9:27
